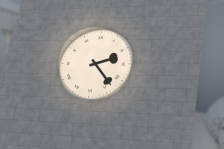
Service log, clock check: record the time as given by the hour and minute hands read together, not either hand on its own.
2:23
